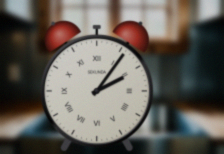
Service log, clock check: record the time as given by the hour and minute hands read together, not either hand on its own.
2:06
